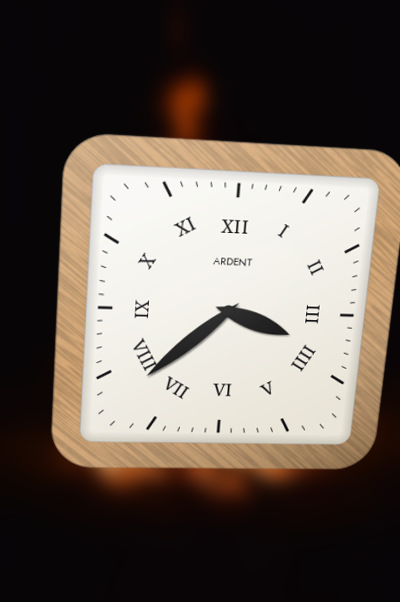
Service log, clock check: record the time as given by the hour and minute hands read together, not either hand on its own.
3:38
